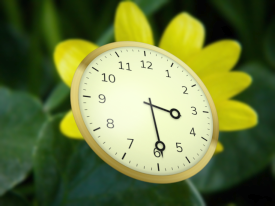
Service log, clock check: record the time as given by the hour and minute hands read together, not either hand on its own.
3:29
